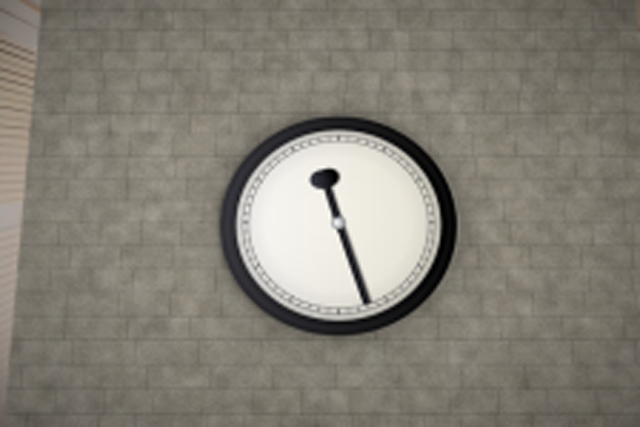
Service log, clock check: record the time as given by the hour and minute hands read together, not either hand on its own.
11:27
